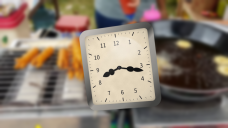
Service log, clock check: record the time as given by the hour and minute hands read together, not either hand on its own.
8:17
